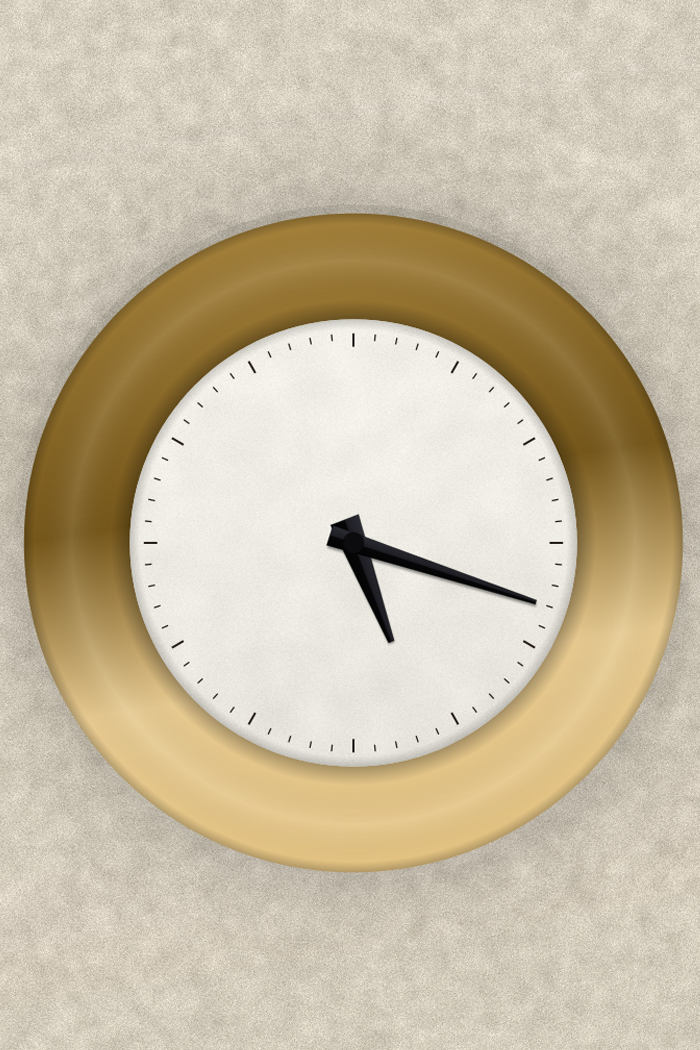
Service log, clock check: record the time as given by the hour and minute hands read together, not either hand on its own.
5:18
